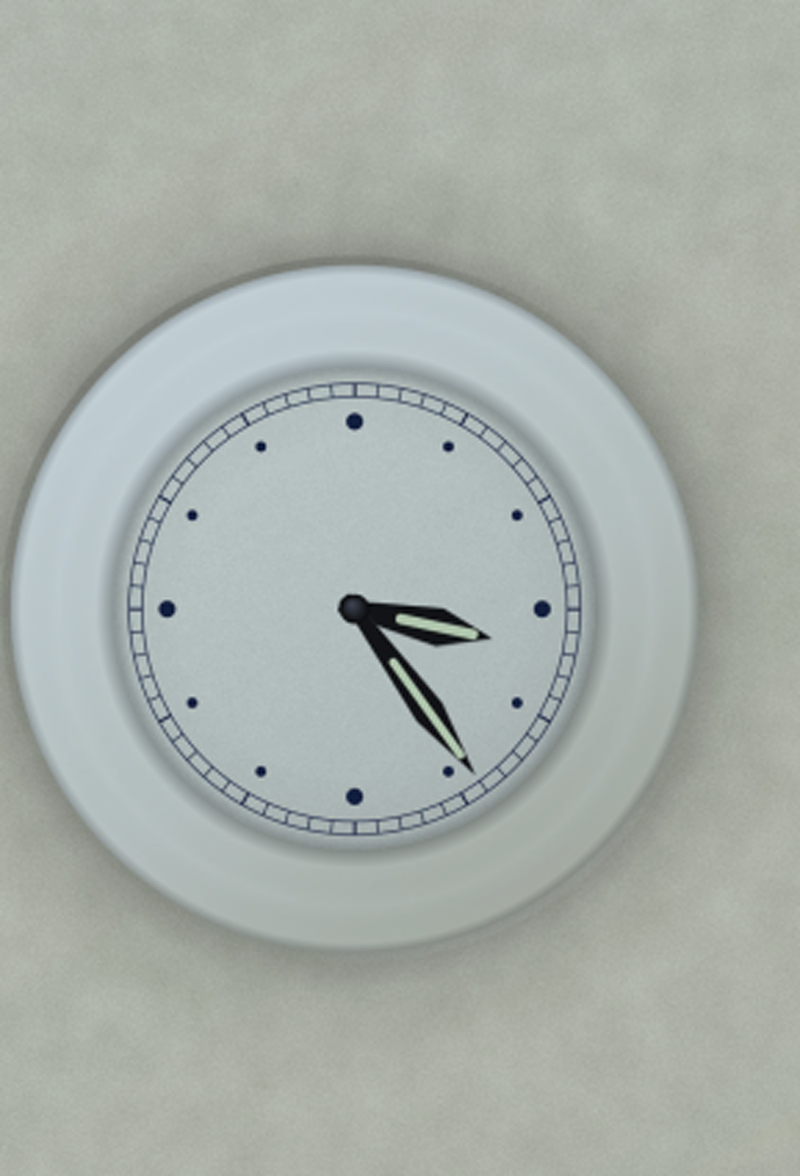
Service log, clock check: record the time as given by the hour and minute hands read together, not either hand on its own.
3:24
